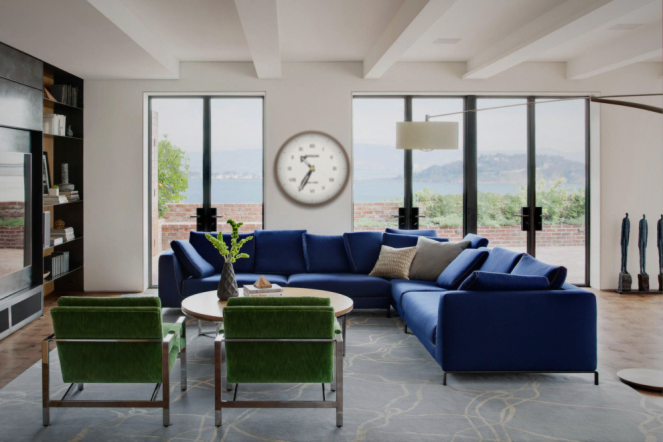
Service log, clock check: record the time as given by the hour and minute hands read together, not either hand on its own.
10:35
